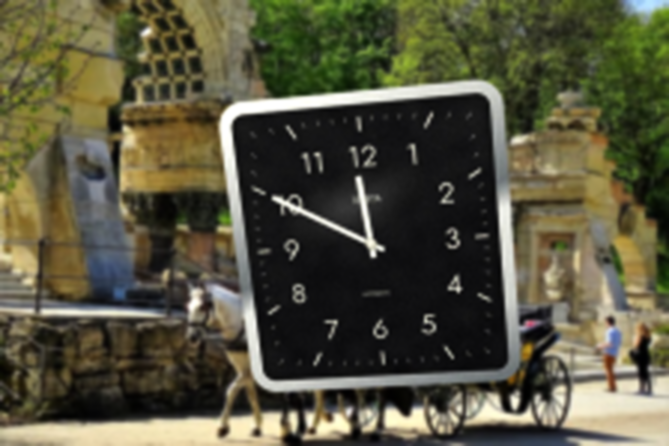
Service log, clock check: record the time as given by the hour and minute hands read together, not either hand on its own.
11:50
